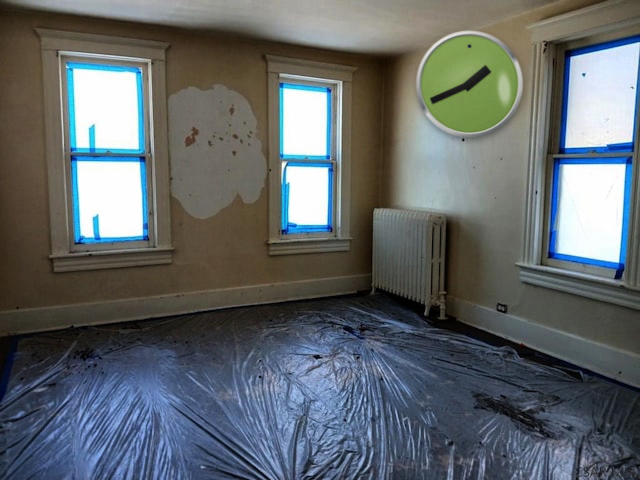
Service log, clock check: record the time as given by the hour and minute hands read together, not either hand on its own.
1:41
